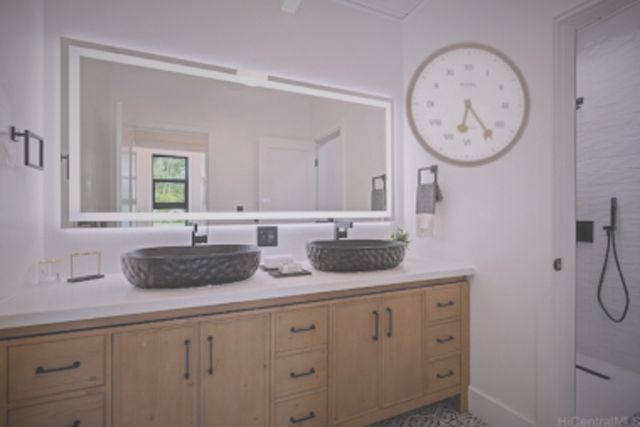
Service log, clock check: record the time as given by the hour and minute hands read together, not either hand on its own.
6:24
